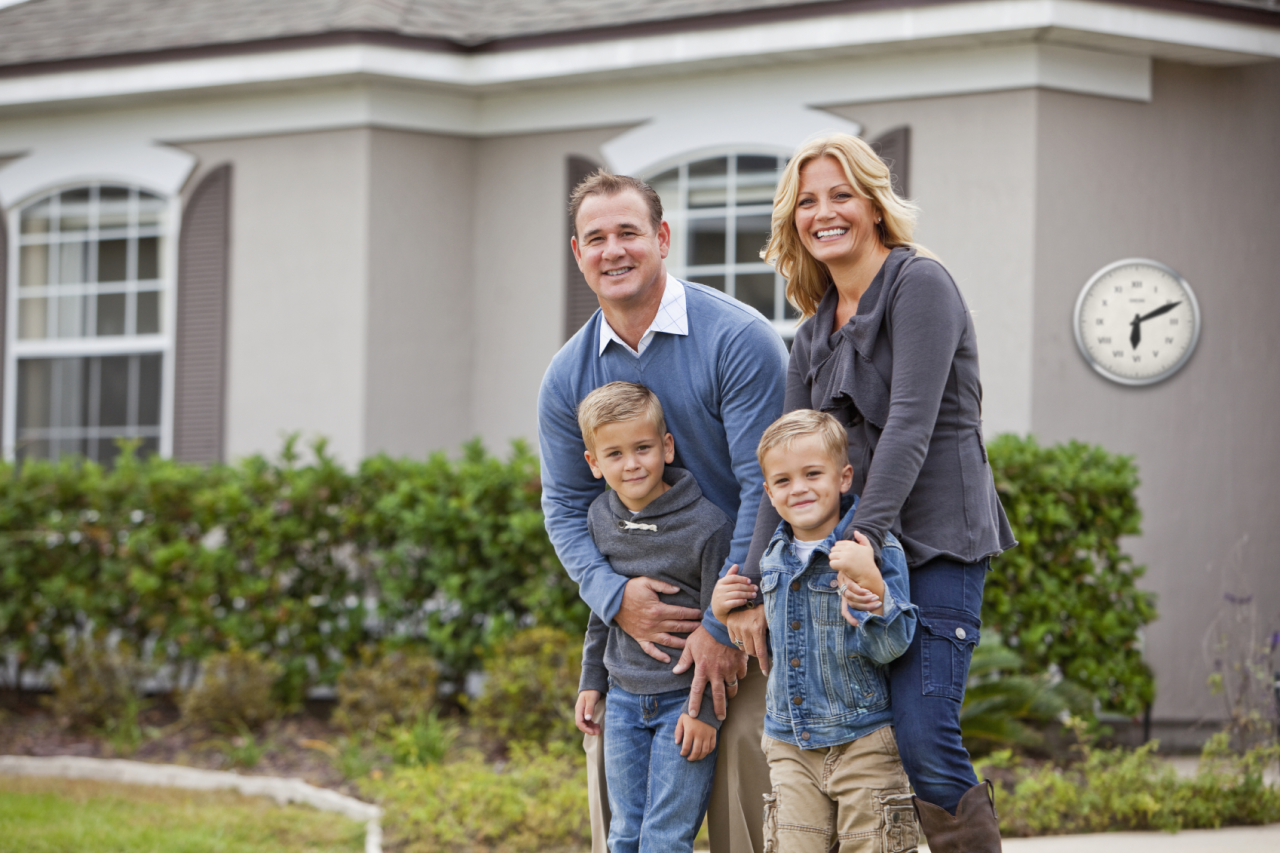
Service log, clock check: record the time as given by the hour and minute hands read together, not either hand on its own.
6:11
